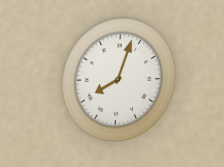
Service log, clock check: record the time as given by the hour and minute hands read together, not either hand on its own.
8:03
